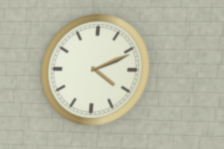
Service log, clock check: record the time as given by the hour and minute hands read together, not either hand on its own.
4:11
